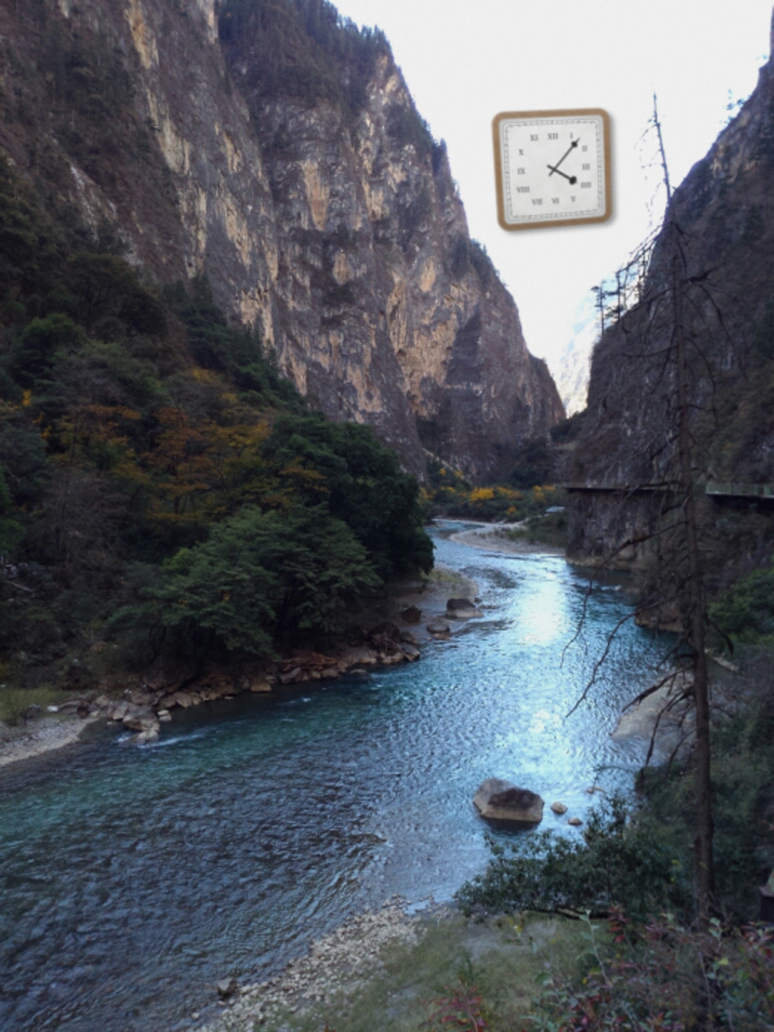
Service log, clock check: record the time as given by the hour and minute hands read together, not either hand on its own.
4:07
